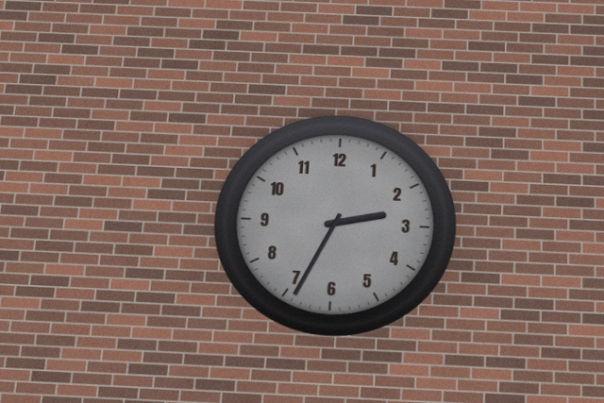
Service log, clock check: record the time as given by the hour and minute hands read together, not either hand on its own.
2:34
